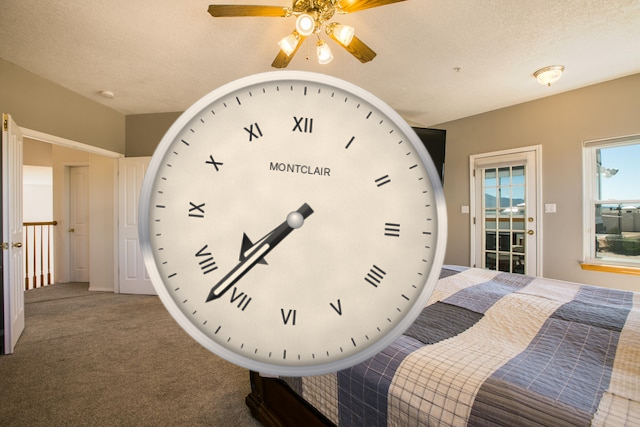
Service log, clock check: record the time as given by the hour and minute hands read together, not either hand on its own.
7:37
